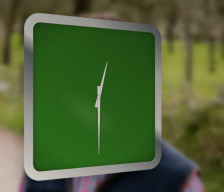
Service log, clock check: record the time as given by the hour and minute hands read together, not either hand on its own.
12:30
